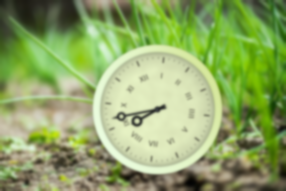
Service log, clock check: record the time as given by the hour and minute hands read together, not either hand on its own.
8:47
